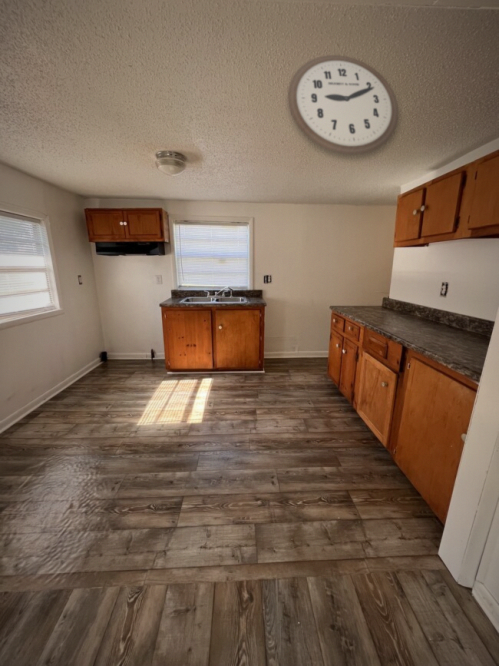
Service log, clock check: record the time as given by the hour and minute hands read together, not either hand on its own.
9:11
